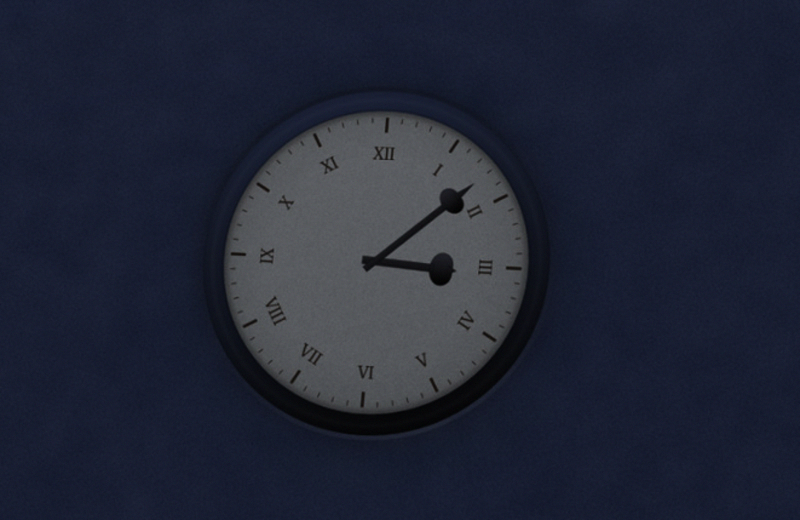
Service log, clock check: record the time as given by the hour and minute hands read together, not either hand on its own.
3:08
